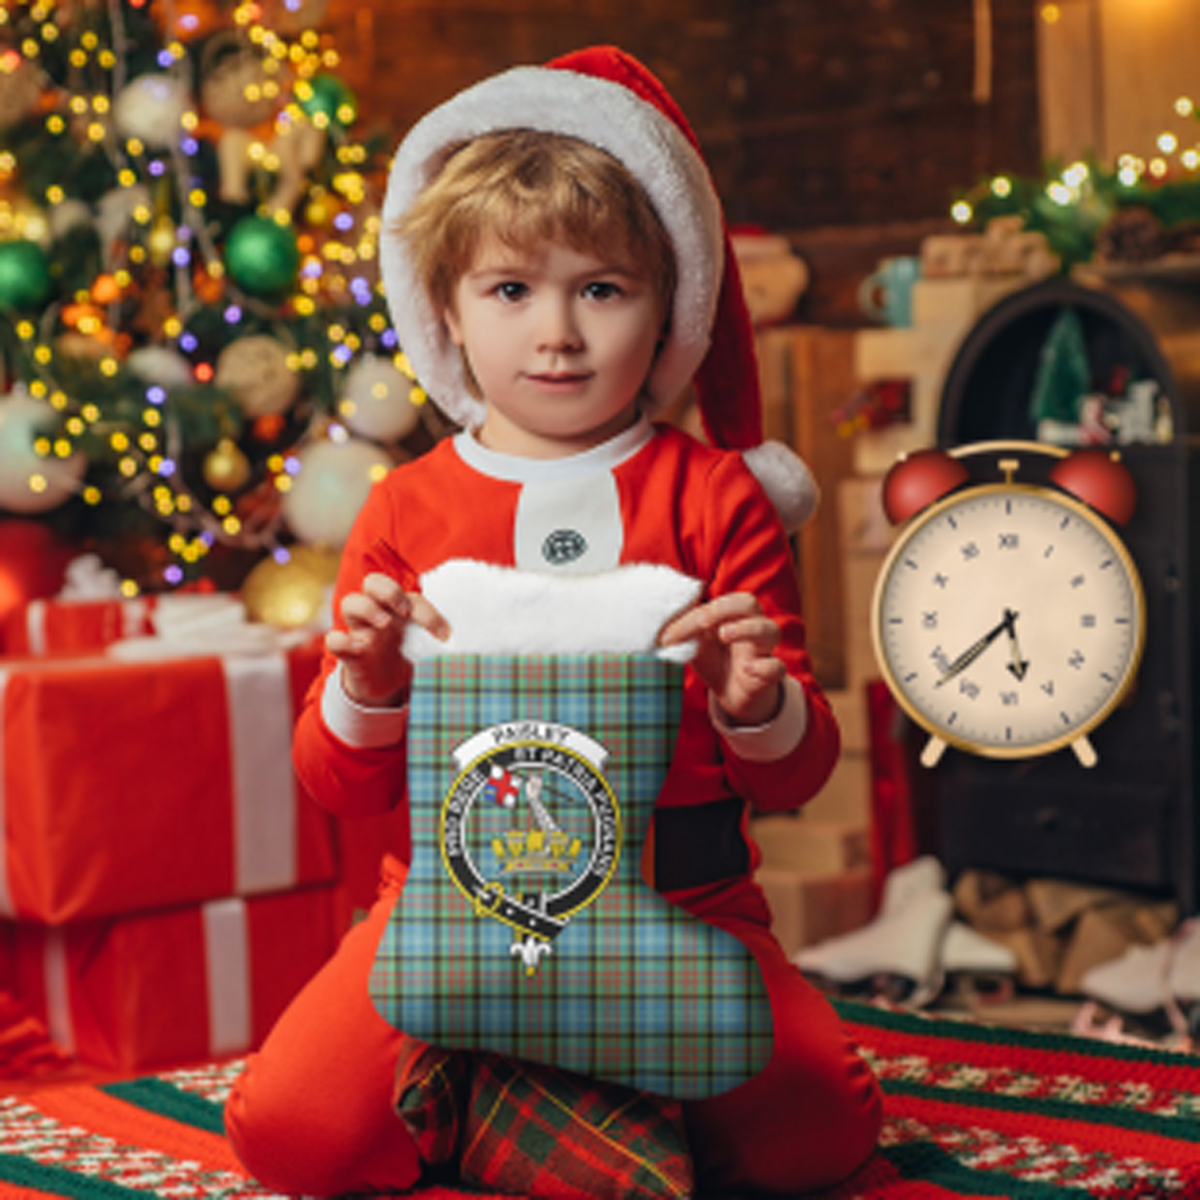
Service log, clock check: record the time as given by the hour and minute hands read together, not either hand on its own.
5:38
